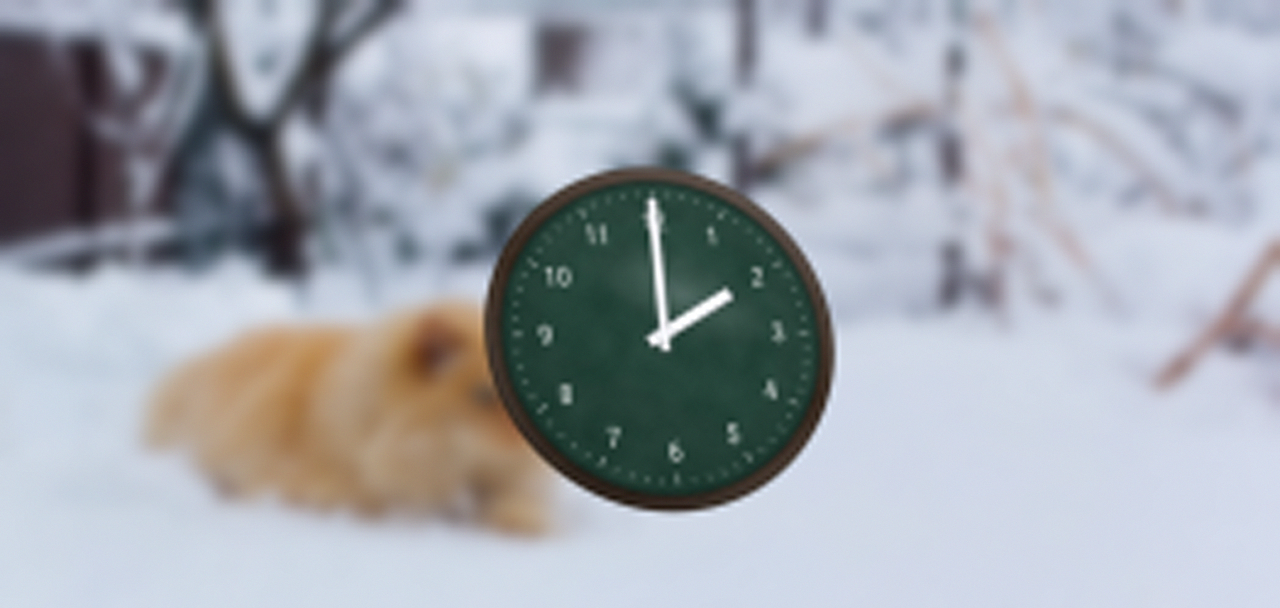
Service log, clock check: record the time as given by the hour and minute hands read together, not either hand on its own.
2:00
